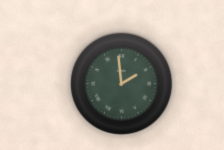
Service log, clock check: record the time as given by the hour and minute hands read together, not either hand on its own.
1:59
